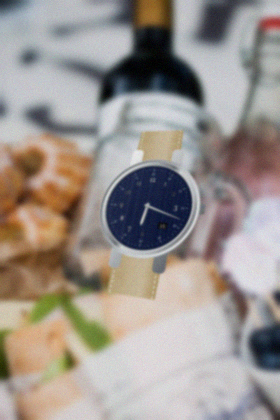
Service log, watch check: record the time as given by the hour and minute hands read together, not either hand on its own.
6:18
